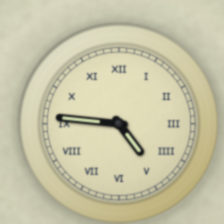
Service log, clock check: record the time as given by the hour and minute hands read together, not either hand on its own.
4:46
